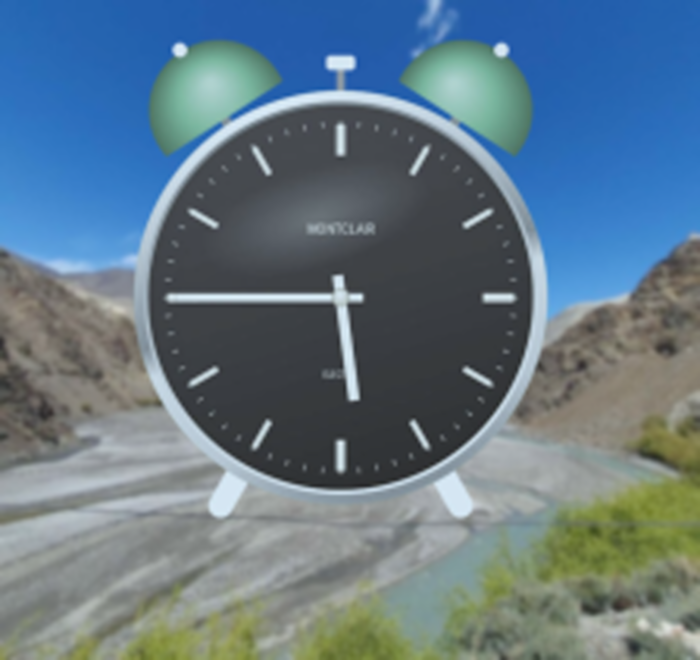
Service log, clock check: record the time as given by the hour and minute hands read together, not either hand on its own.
5:45
